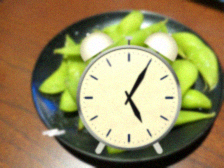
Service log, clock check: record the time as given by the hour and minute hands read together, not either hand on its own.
5:05
